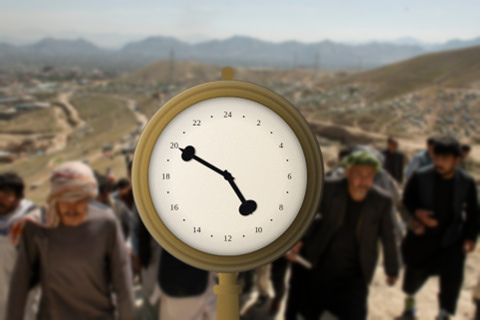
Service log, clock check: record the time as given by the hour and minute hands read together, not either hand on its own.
9:50
